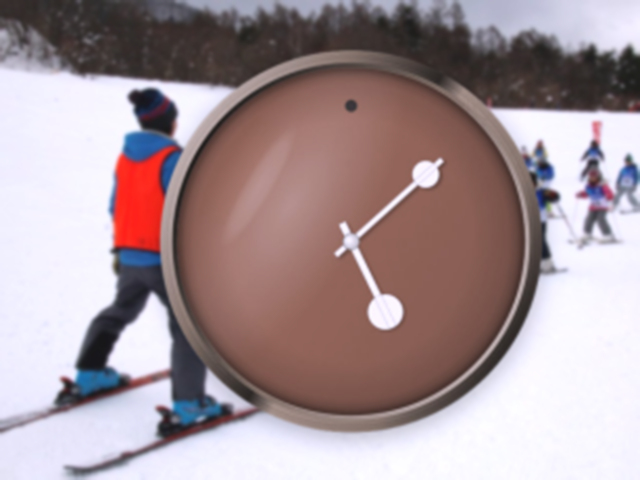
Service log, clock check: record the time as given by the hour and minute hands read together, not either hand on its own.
5:08
